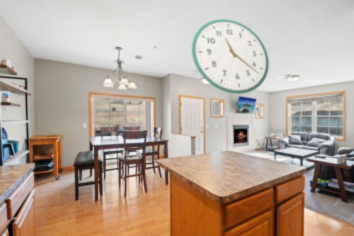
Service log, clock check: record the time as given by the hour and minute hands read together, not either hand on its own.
11:22
